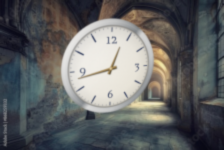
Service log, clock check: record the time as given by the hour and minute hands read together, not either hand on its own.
12:43
